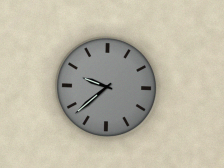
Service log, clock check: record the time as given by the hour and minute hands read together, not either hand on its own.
9:38
